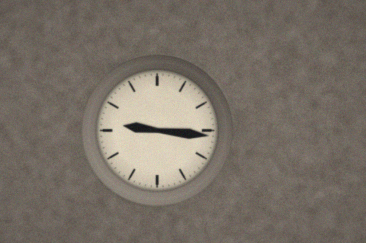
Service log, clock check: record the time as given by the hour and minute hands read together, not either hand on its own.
9:16
